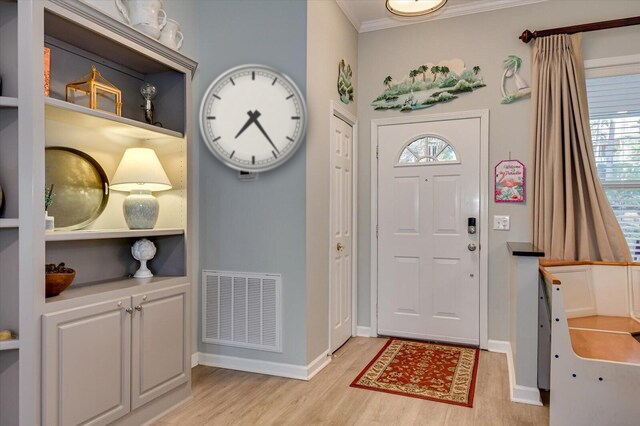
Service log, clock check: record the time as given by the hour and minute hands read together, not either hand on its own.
7:24
